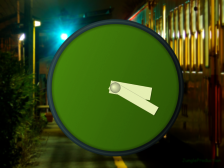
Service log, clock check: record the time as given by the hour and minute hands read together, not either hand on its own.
3:20
